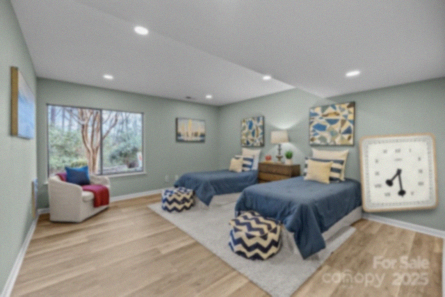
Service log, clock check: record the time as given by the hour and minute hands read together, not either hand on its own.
7:29
